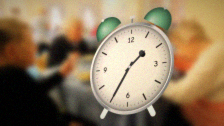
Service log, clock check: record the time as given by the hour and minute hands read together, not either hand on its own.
1:35
